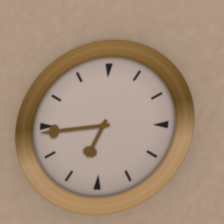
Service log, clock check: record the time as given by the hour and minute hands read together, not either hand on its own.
6:44
